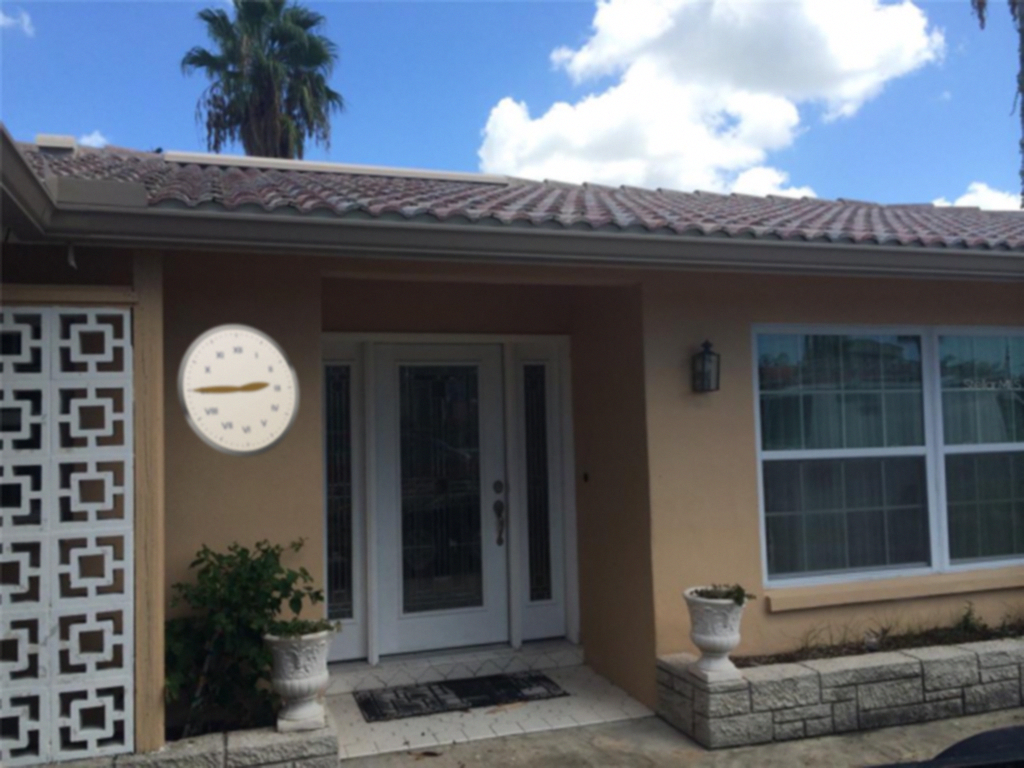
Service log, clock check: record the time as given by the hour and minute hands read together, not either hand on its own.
2:45
